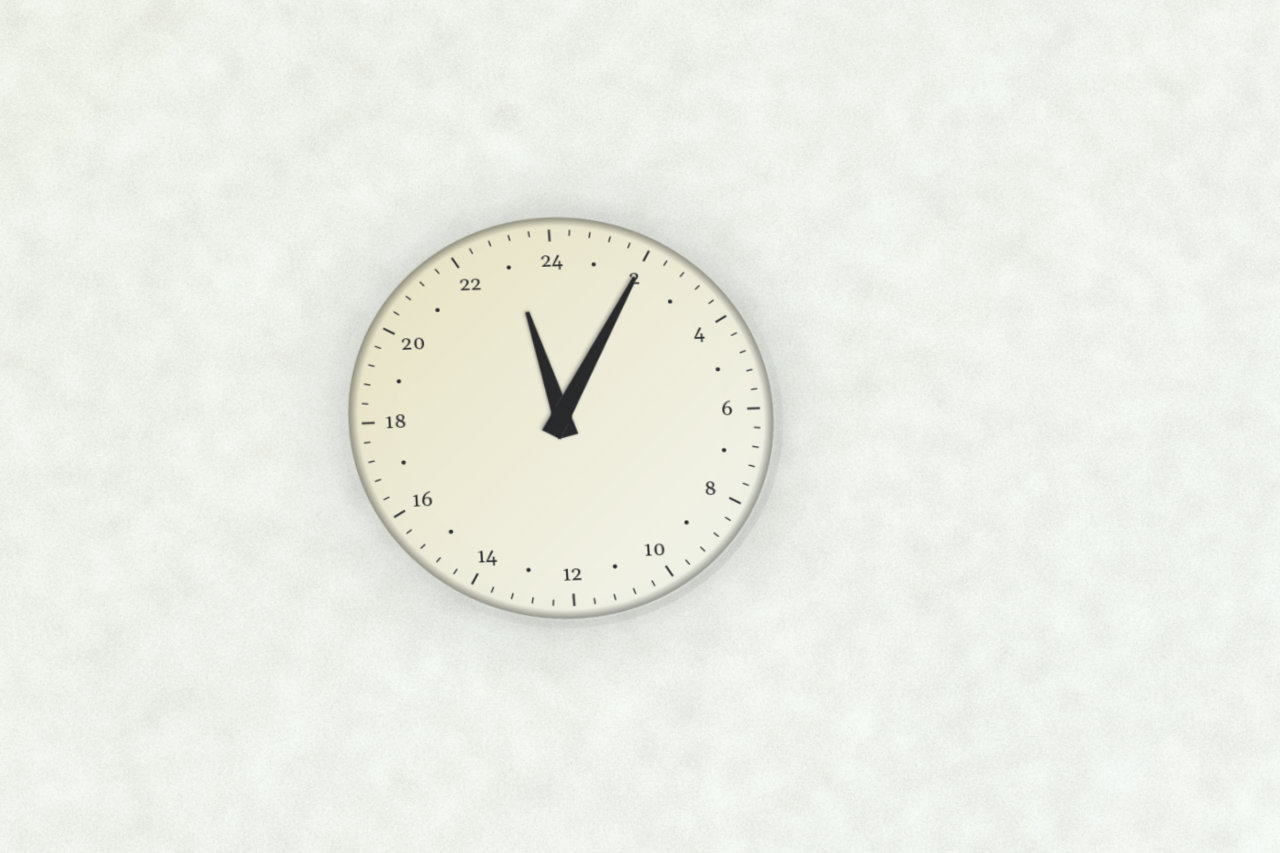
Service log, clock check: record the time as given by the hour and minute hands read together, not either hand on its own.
23:05
